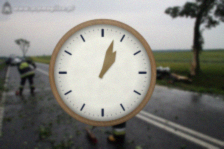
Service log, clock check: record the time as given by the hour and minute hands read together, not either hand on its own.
1:03
